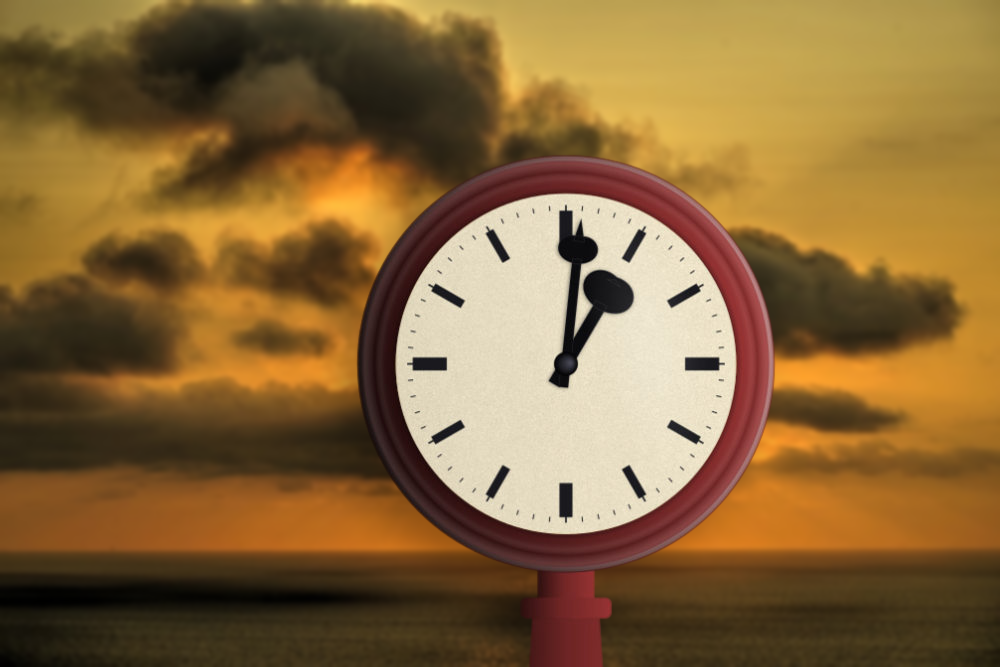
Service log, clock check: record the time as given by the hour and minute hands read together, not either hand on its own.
1:01
